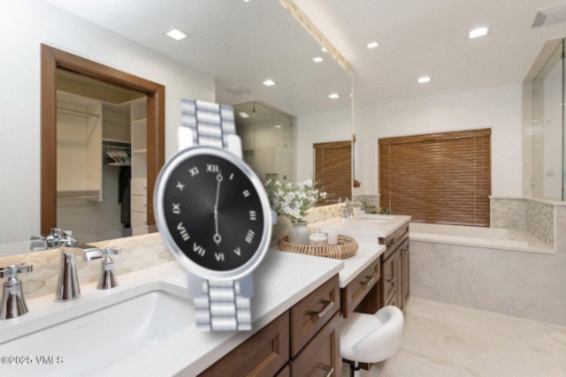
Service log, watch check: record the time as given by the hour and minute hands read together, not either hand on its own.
6:02
